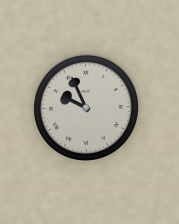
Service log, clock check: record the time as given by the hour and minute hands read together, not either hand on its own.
9:56
